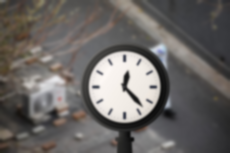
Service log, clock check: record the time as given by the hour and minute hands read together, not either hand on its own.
12:23
